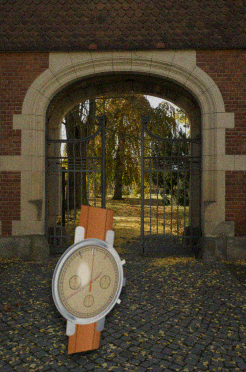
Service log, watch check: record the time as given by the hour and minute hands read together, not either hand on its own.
1:40
